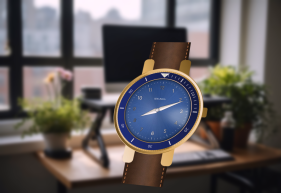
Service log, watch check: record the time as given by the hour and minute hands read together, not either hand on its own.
8:11
